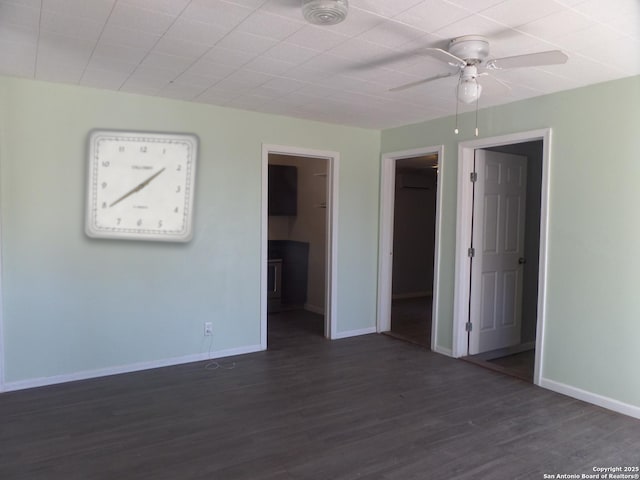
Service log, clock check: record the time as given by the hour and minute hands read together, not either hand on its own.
1:39
